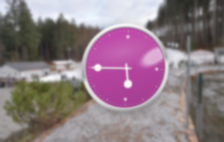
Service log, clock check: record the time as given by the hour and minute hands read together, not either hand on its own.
5:45
